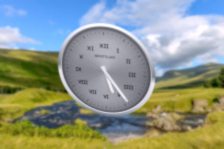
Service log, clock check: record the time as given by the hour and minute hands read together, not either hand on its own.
5:24
